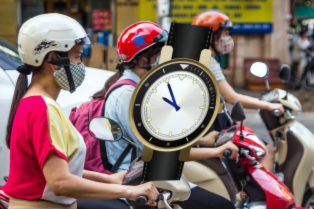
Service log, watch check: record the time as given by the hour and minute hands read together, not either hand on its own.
9:55
